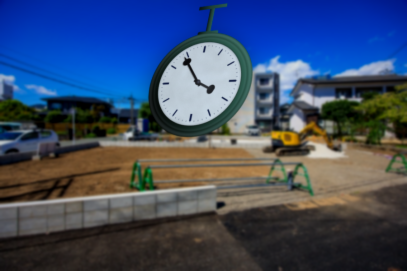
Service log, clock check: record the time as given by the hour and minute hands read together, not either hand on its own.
3:54
